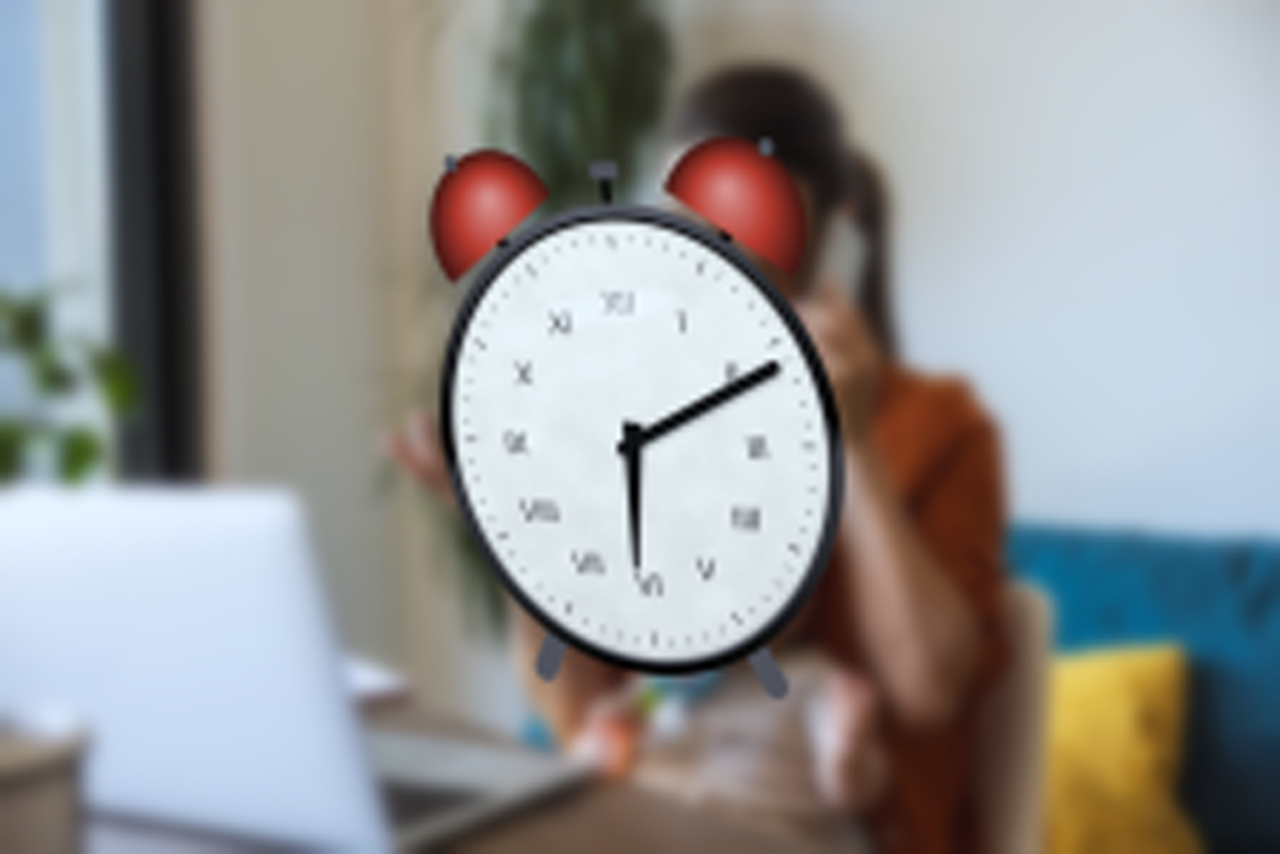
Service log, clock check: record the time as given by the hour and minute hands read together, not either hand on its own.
6:11
